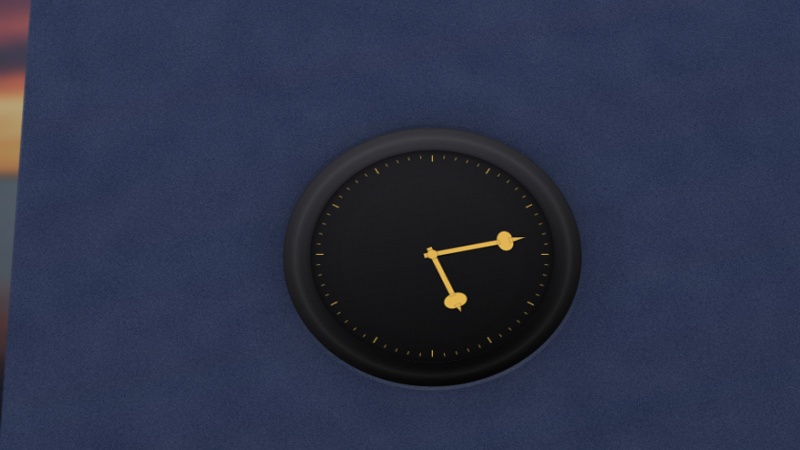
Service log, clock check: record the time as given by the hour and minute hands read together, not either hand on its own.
5:13
